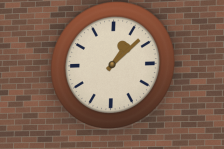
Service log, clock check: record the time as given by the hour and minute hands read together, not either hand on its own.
1:08
